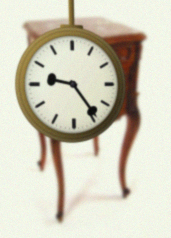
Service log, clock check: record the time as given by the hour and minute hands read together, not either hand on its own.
9:24
